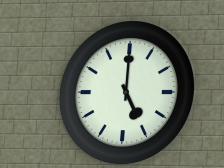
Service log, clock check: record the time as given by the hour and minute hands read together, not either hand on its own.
5:00
